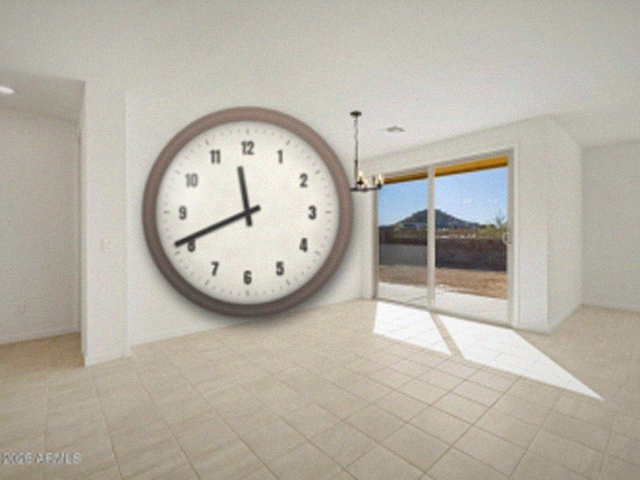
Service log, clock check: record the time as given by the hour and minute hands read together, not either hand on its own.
11:41
